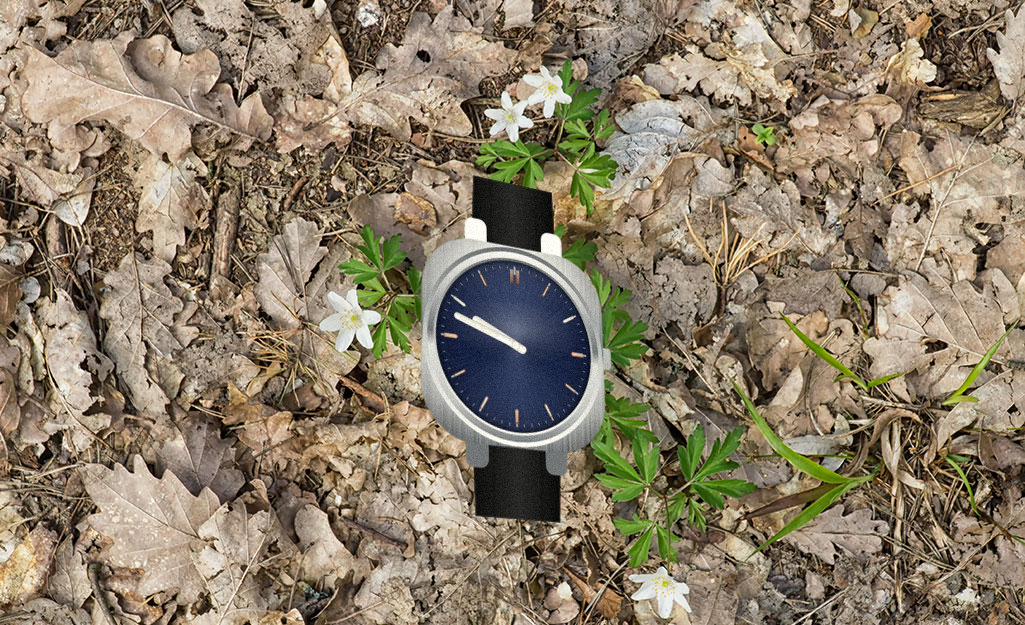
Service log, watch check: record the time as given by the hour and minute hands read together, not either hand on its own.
9:48
